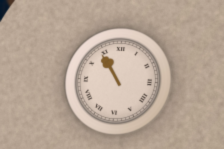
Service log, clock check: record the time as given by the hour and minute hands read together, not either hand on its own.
10:54
